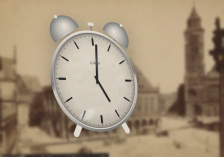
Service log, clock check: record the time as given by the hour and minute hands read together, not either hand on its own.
5:01
